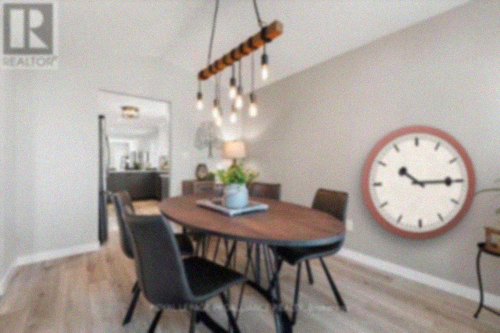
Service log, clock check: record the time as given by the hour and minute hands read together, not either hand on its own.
10:15
